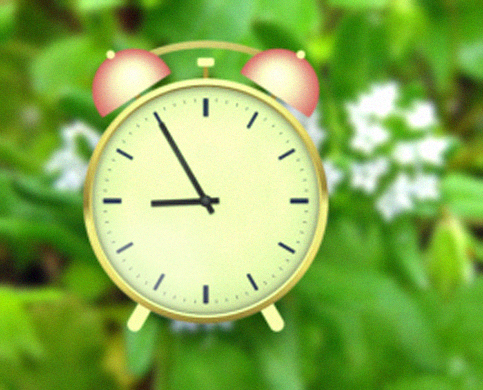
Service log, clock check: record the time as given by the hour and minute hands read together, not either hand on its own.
8:55
